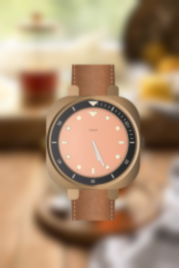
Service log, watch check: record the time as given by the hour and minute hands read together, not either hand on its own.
5:26
